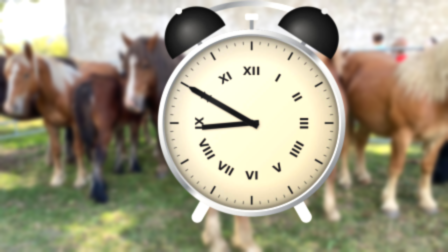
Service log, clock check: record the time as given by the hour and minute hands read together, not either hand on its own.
8:50
